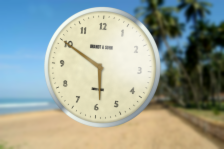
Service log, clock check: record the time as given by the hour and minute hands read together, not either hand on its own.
5:50
